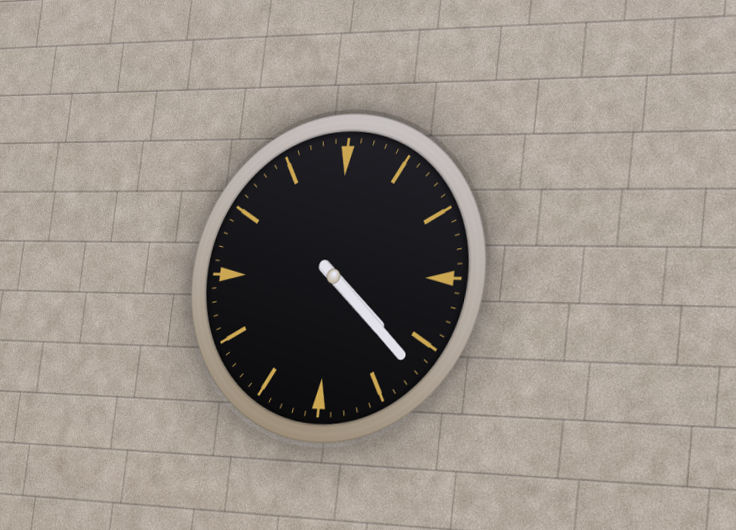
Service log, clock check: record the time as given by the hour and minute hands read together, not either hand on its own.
4:22
